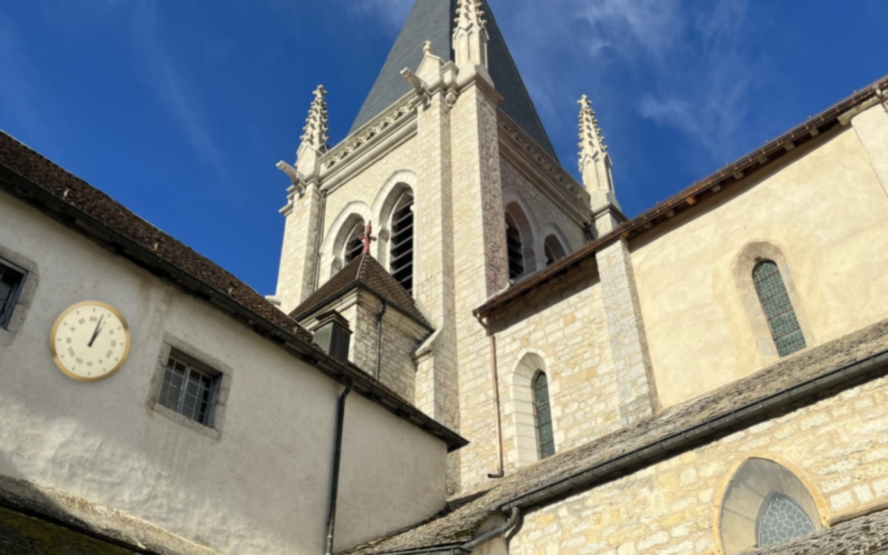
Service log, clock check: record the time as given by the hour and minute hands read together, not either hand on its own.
1:03
